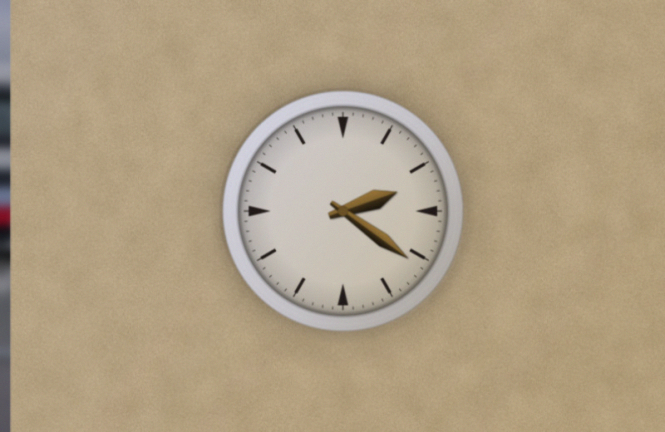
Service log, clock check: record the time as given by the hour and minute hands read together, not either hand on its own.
2:21
